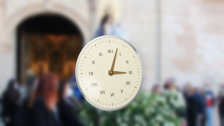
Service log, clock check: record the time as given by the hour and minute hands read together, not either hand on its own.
3:03
